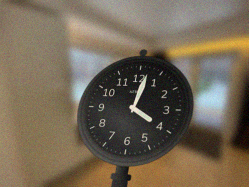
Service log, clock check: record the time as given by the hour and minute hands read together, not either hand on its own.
4:02
